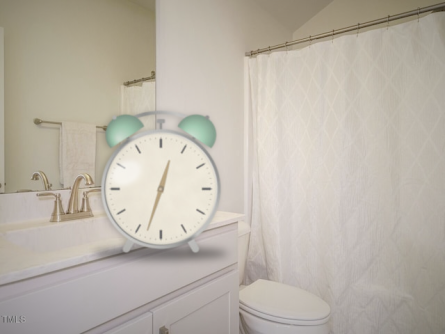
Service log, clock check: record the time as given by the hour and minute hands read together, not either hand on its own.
12:33
